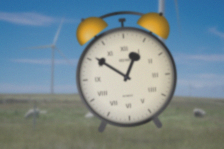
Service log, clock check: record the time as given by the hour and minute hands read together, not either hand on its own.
12:51
